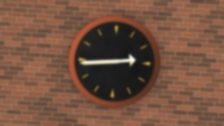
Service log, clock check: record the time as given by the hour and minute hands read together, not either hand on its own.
2:44
